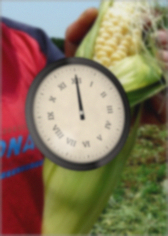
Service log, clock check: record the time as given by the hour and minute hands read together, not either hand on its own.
12:00
